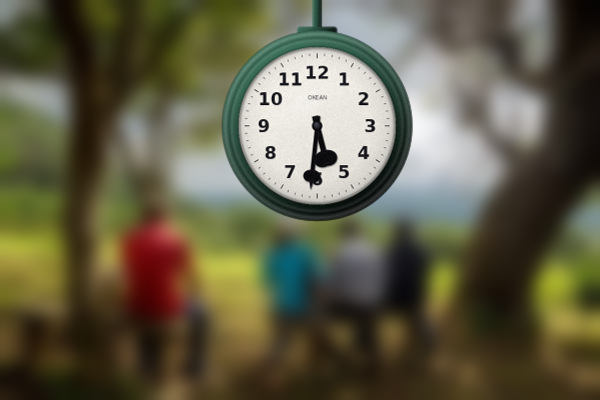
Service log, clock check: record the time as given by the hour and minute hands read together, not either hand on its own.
5:31
